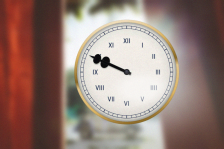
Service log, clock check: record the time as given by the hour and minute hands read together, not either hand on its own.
9:49
